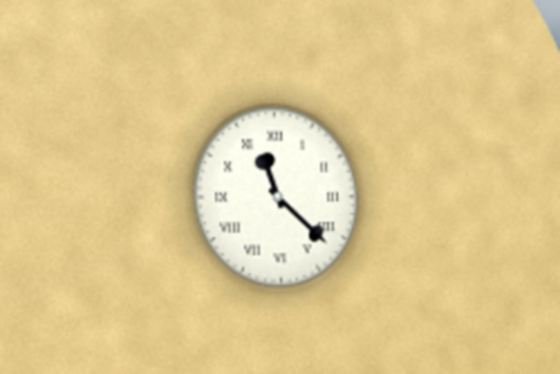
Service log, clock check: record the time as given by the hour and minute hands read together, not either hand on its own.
11:22
